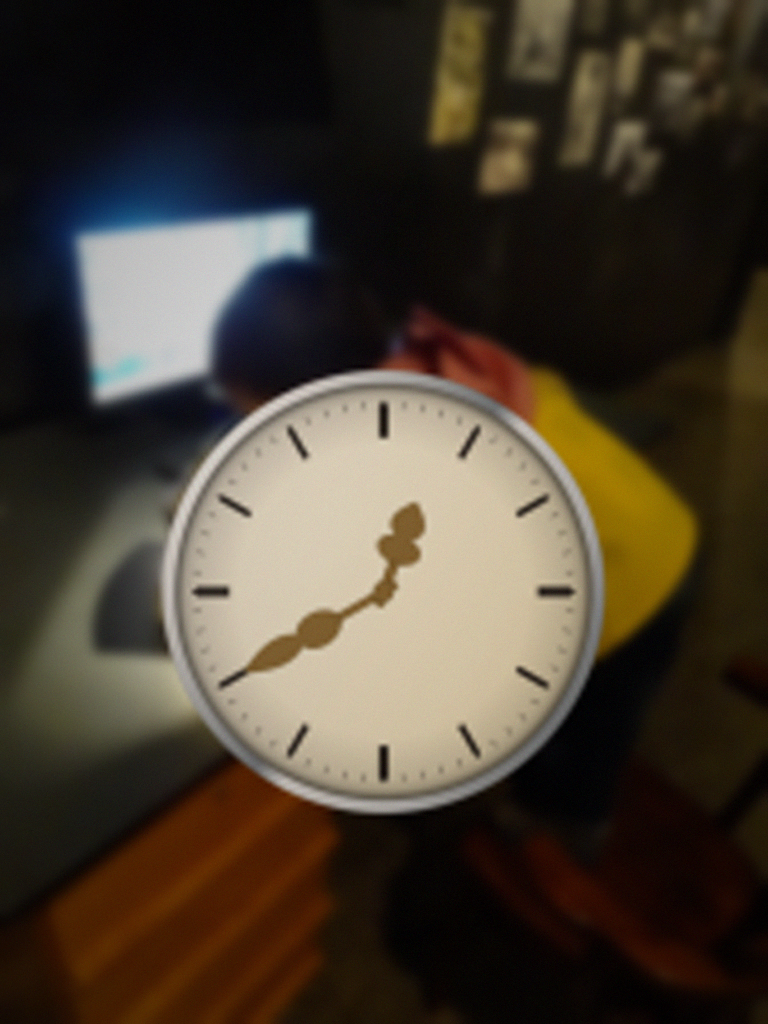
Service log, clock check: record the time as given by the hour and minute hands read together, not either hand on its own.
12:40
